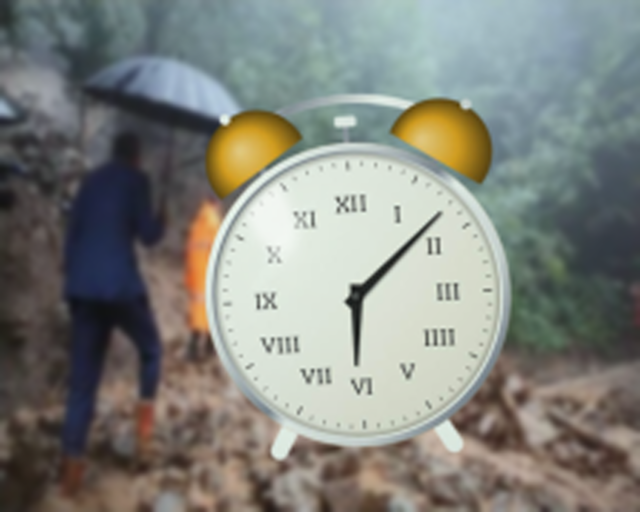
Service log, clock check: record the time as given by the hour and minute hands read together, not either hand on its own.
6:08
